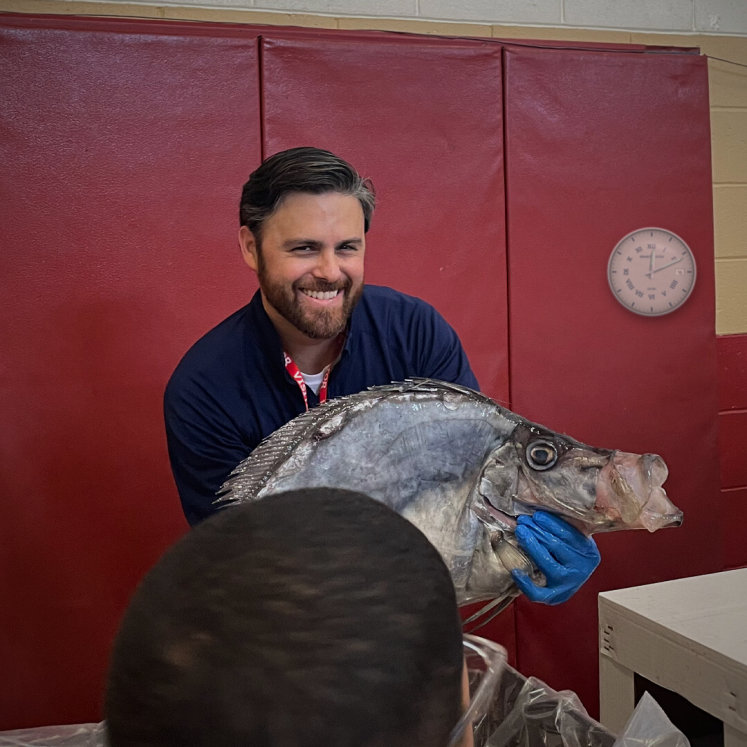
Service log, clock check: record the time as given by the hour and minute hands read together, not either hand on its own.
12:11
